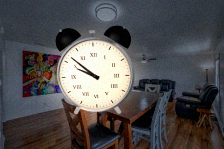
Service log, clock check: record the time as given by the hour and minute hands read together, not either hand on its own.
9:52
